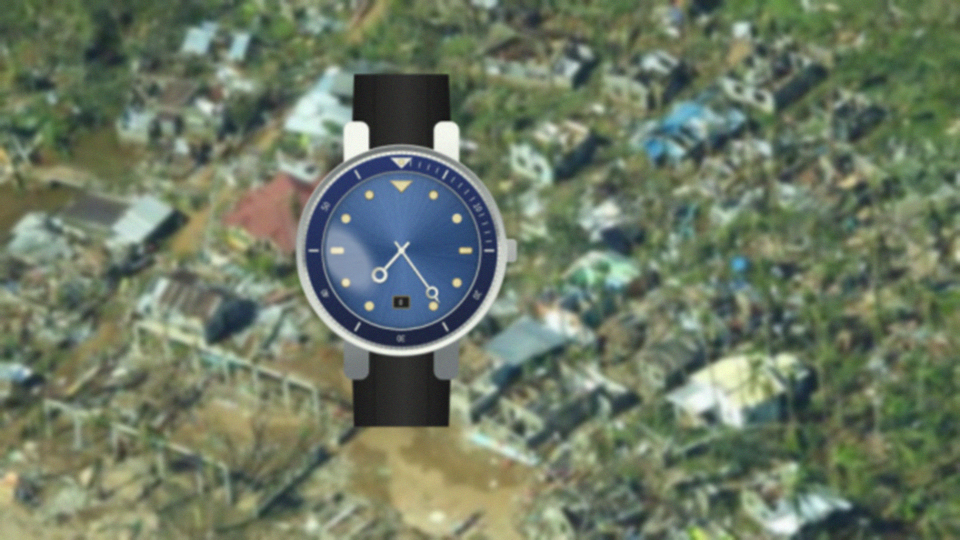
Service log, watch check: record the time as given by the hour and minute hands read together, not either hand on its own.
7:24
